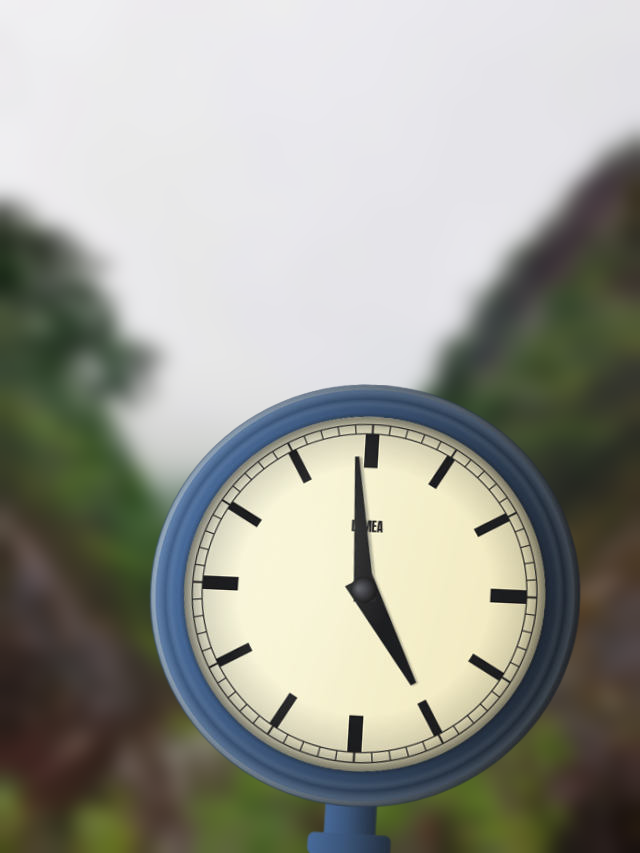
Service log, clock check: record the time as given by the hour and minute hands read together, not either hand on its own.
4:59
